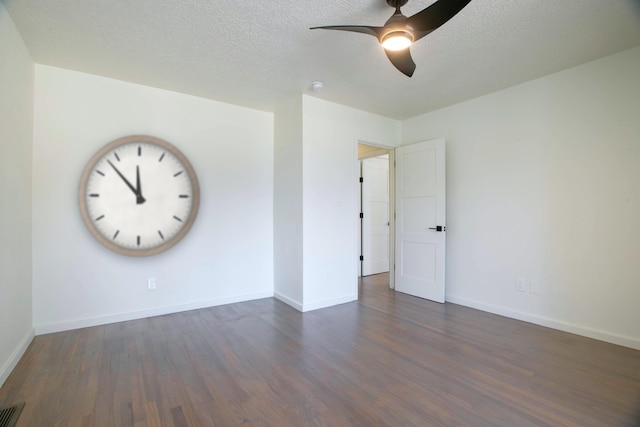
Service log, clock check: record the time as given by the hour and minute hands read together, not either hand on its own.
11:53
